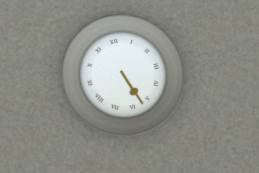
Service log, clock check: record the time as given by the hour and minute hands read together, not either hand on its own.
5:27
